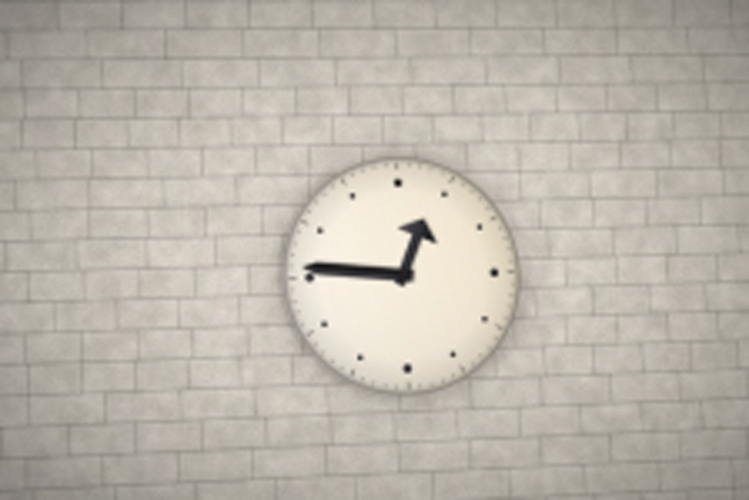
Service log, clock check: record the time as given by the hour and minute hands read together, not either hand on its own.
12:46
